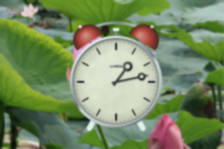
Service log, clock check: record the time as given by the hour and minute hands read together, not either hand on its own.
1:13
